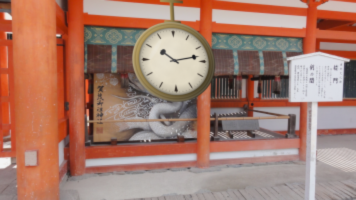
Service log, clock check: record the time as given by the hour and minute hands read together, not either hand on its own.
10:13
